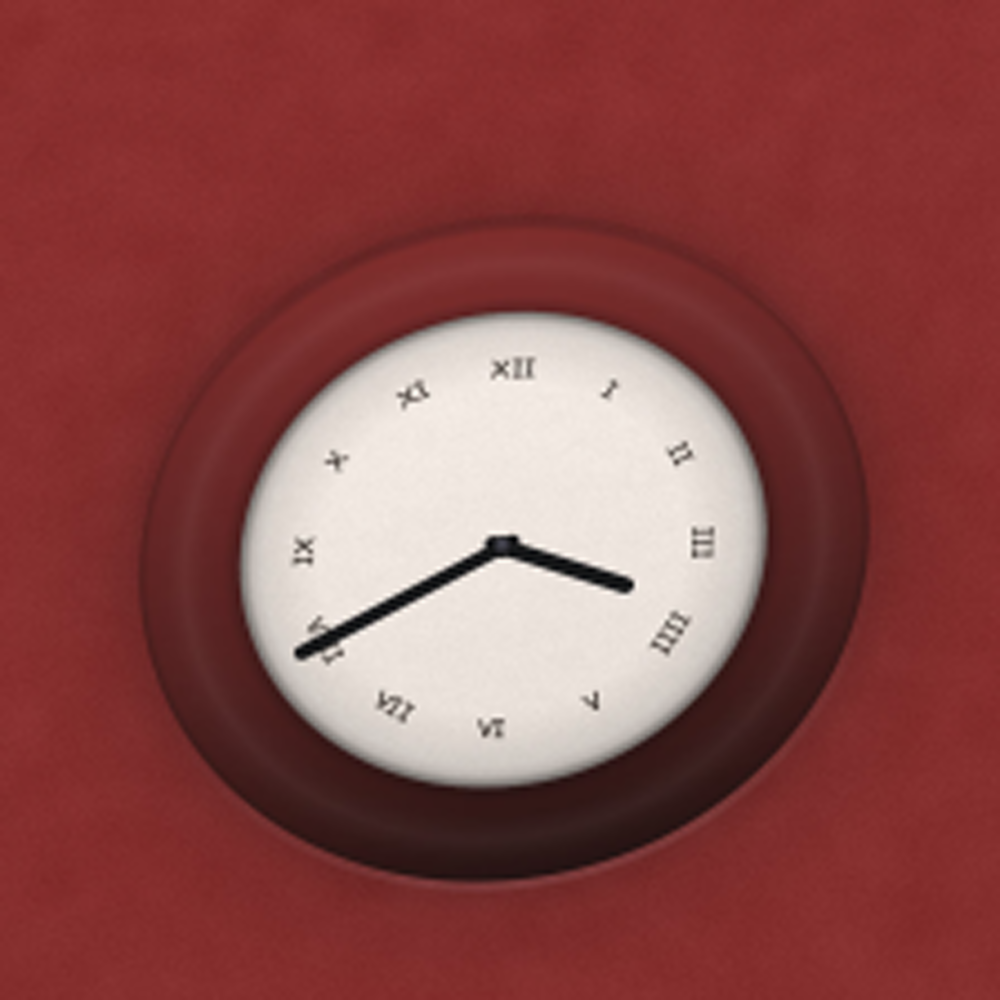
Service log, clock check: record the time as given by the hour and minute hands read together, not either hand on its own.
3:40
